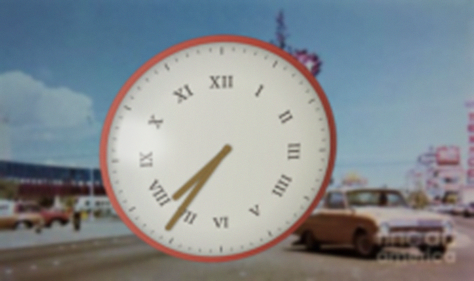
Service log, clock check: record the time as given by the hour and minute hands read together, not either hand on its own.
7:36
